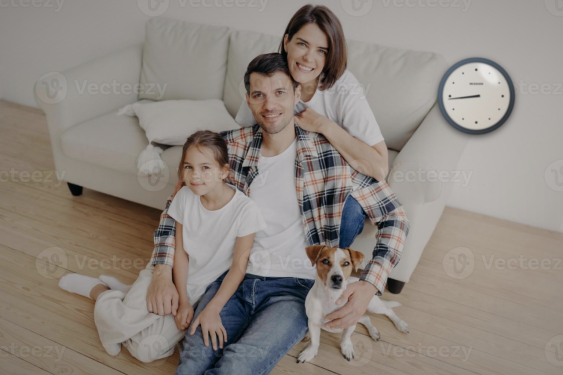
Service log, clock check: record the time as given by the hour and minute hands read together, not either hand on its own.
8:44
